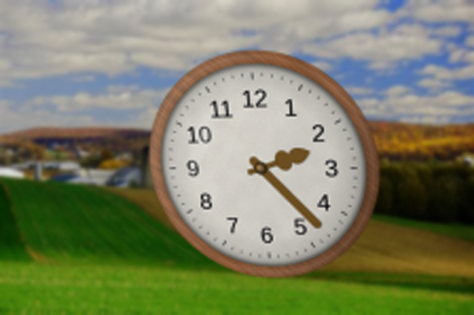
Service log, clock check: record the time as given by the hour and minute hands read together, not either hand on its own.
2:23
